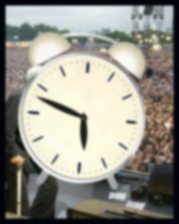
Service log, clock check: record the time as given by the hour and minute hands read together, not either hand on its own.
5:48
